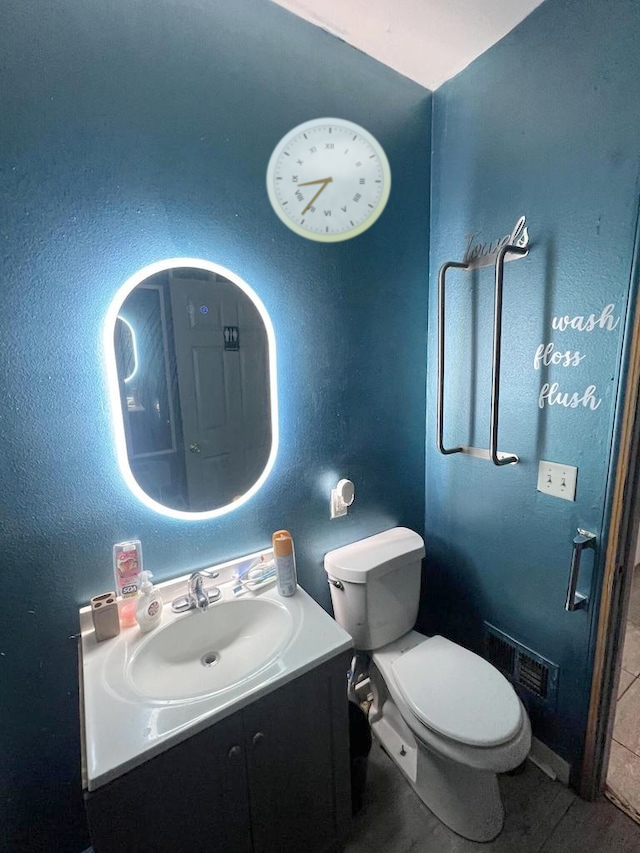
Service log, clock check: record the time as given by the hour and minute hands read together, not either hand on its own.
8:36
